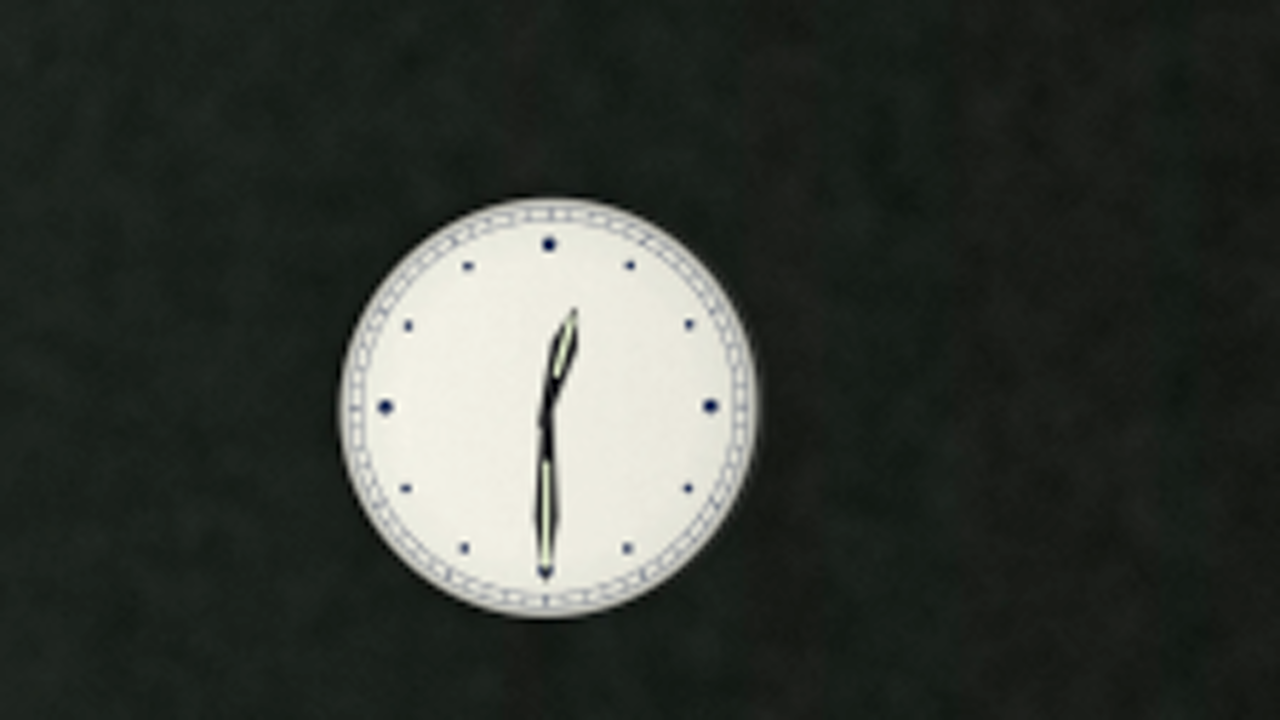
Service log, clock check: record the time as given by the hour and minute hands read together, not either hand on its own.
12:30
